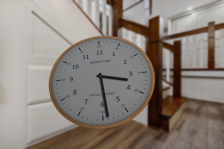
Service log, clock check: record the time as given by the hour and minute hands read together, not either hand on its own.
3:29
